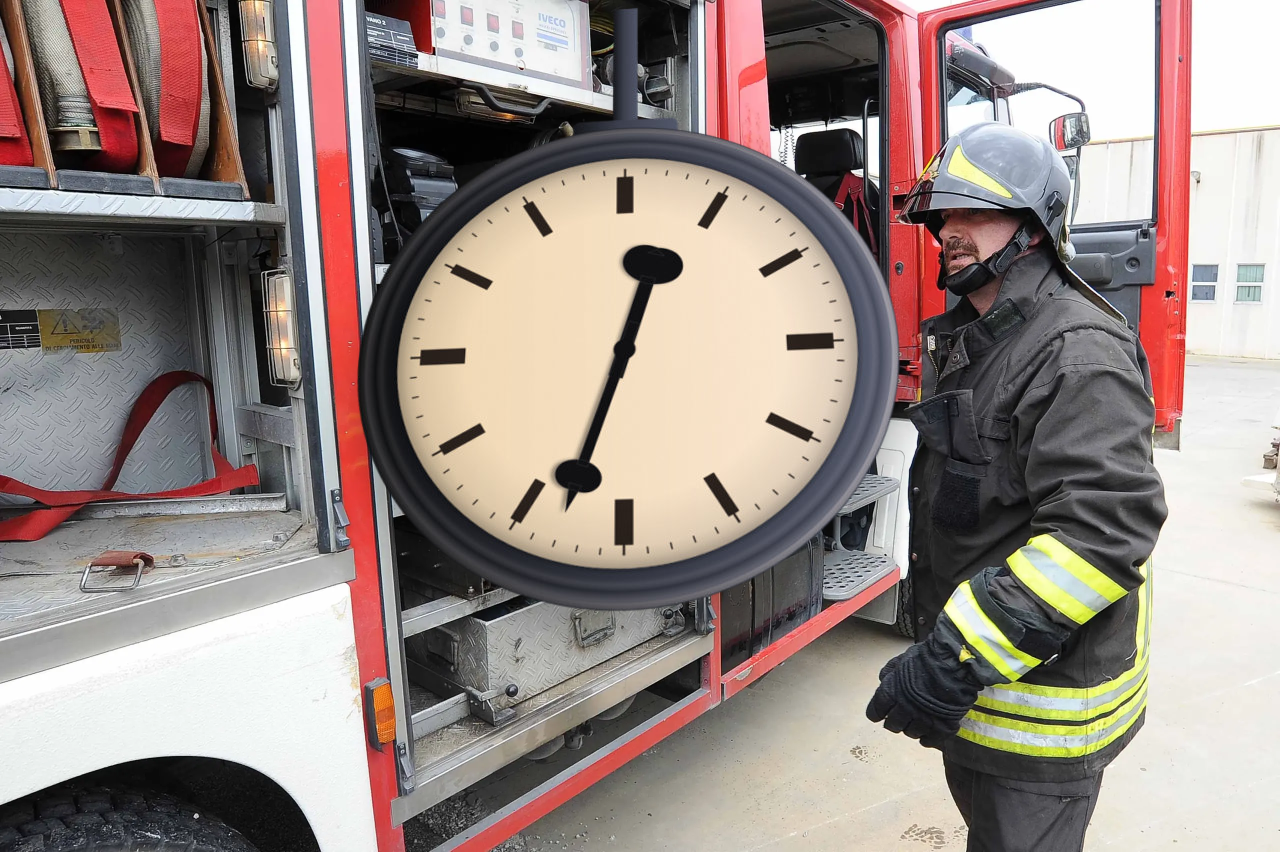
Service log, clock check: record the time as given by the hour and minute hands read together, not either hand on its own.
12:33
